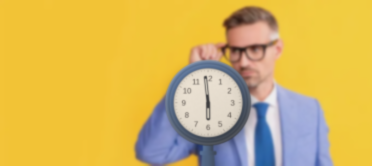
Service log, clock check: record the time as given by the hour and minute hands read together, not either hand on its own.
5:59
